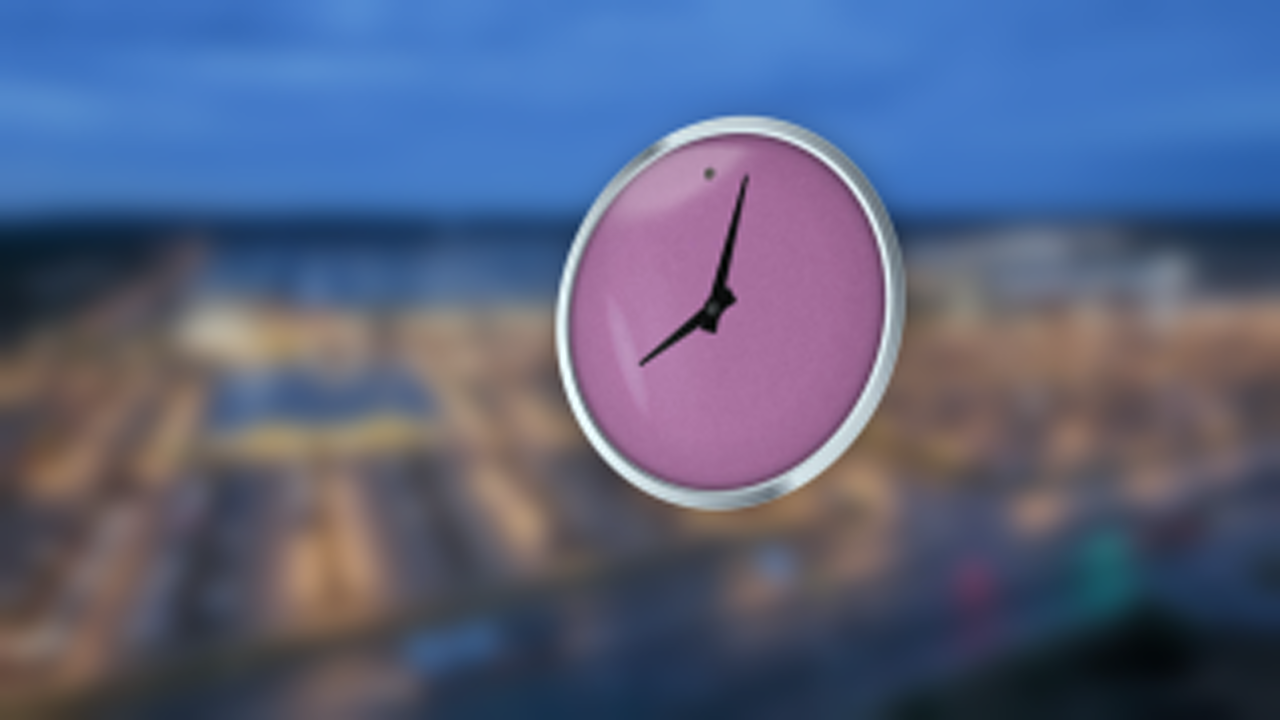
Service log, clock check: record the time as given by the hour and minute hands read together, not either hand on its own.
8:03
